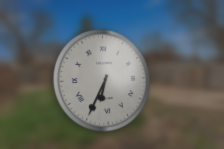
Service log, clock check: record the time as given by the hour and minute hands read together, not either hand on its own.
6:35
